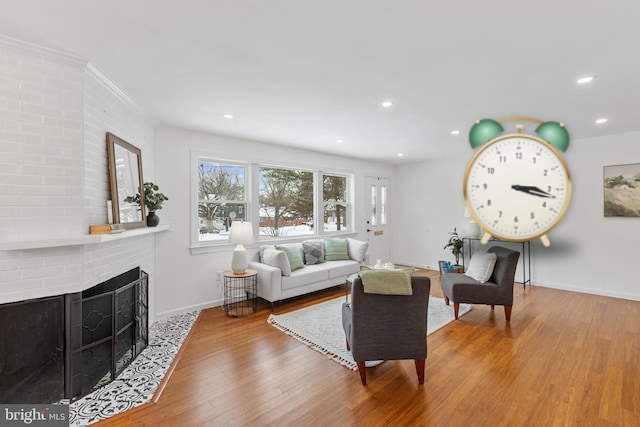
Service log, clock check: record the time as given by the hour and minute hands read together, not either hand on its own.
3:17
